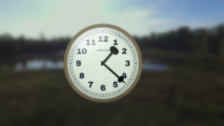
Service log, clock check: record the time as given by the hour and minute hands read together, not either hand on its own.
1:22
